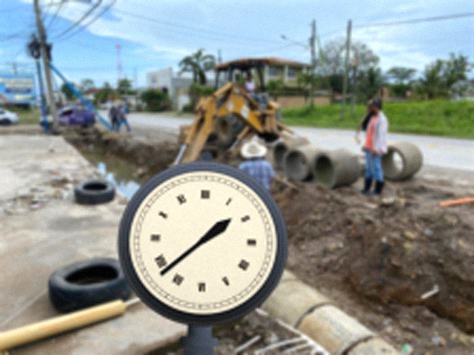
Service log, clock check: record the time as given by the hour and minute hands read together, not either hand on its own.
1:38
